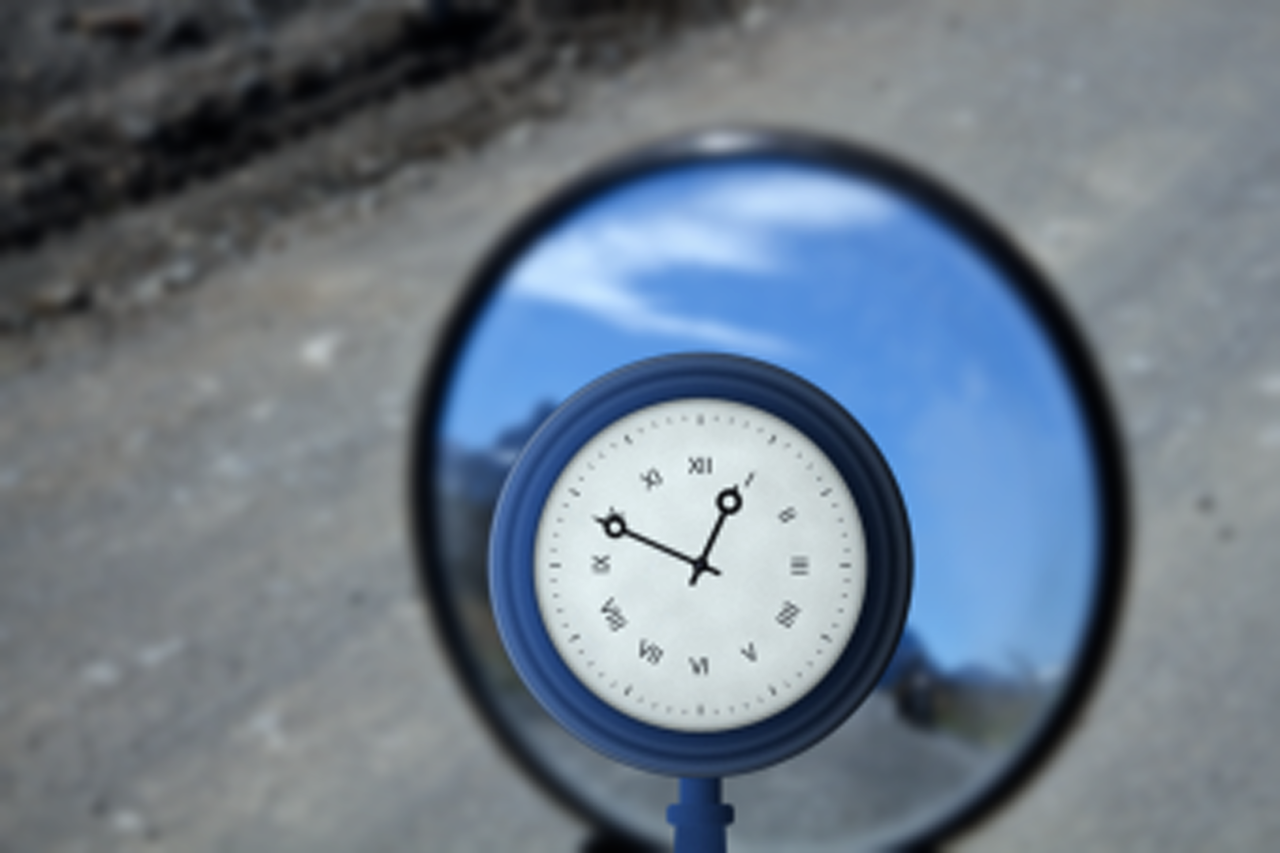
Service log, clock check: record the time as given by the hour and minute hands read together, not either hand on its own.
12:49
